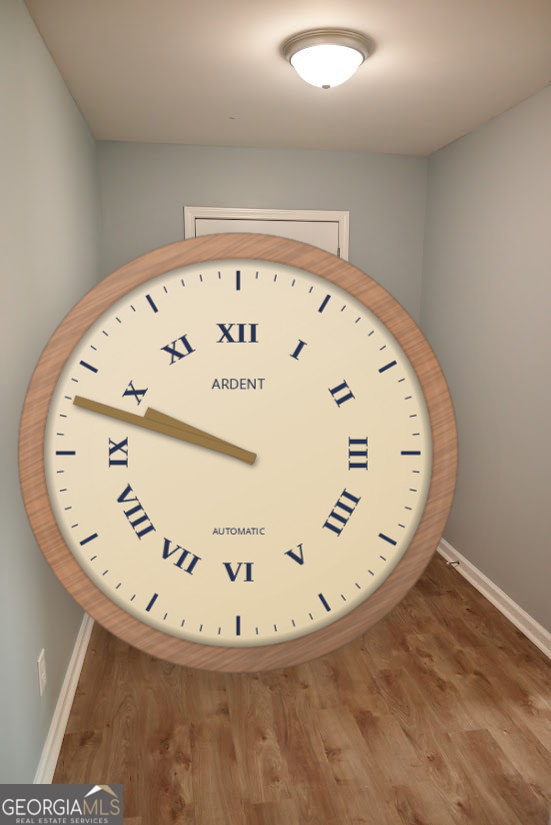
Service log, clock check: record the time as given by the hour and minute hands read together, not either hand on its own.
9:48
